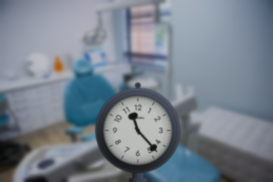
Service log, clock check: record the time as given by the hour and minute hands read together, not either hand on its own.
11:23
